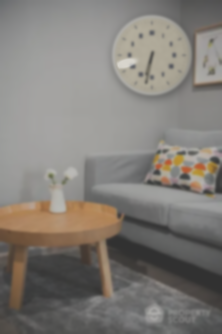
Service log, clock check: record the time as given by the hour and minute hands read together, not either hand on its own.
6:32
